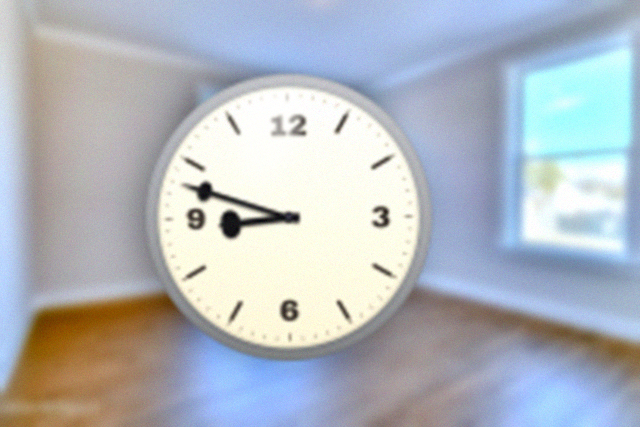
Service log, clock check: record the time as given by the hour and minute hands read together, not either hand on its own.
8:48
